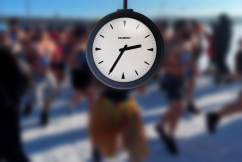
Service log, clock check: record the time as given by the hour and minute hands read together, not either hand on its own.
2:35
